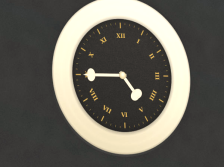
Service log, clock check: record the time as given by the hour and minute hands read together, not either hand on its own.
4:45
